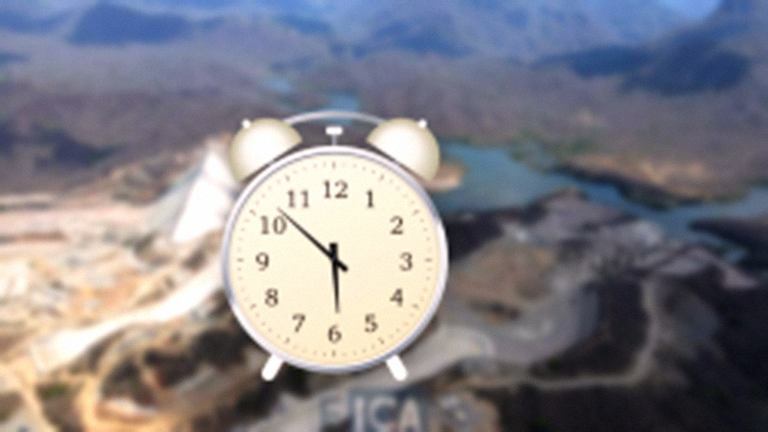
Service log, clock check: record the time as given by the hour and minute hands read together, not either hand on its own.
5:52
